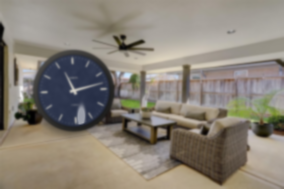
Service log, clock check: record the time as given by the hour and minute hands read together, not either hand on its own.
11:13
